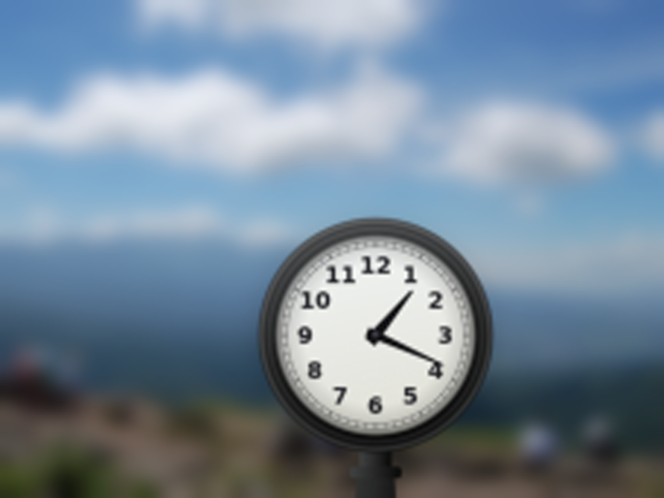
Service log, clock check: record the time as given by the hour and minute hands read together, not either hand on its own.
1:19
